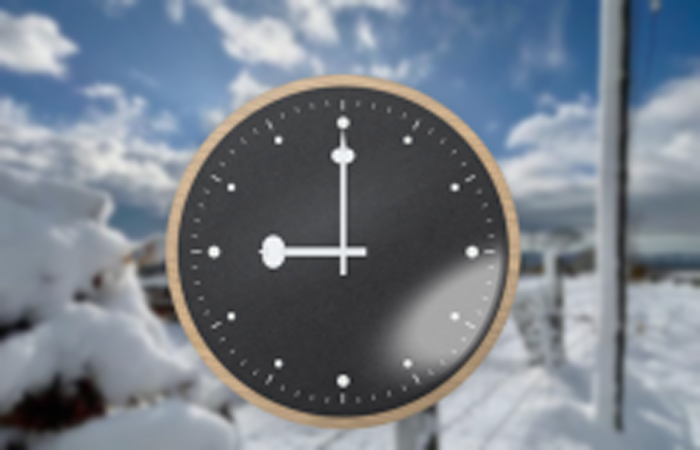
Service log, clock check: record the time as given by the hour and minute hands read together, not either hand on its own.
9:00
